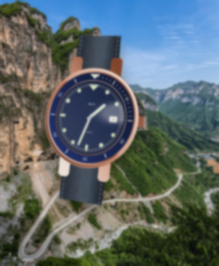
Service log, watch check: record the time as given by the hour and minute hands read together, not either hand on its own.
1:33
